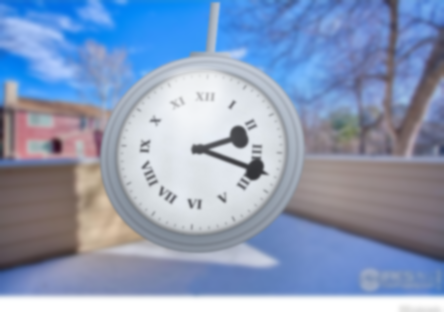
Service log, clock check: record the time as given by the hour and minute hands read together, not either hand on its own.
2:18
